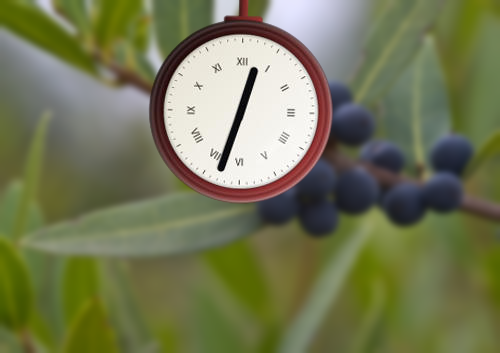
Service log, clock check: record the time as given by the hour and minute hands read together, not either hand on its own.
12:33
